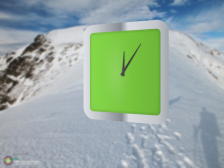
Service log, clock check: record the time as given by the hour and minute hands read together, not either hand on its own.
12:06
